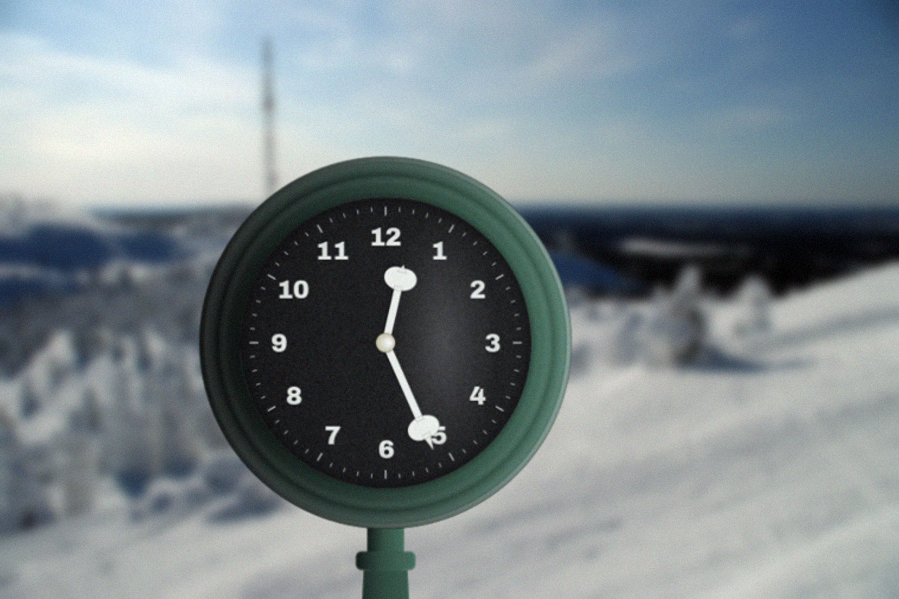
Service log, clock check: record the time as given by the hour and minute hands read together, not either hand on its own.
12:26
